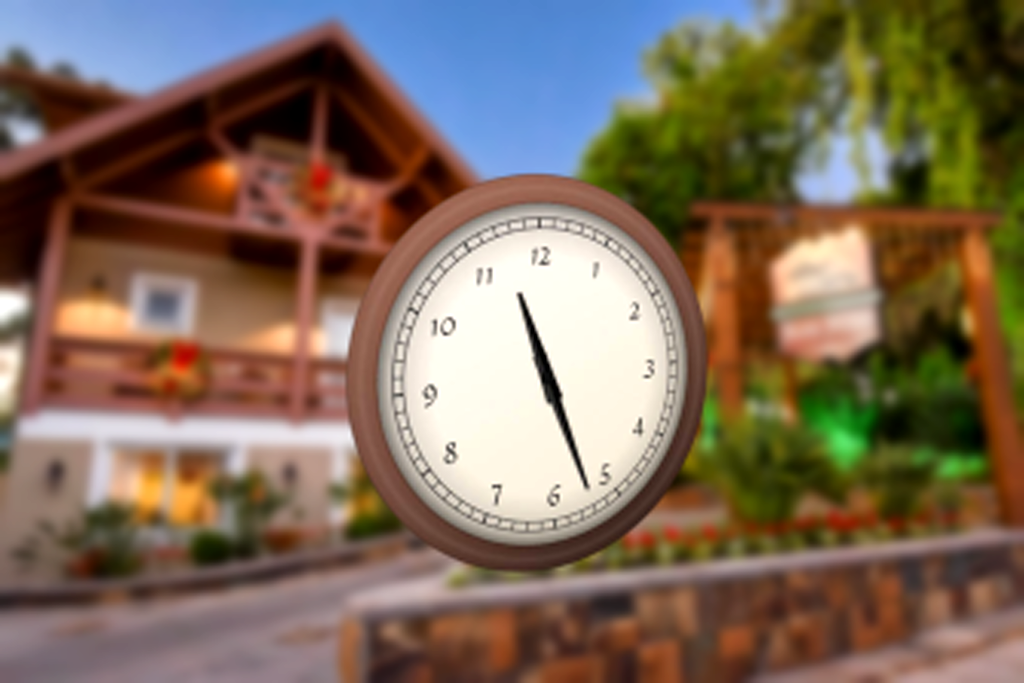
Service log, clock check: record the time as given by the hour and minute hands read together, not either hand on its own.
11:27
